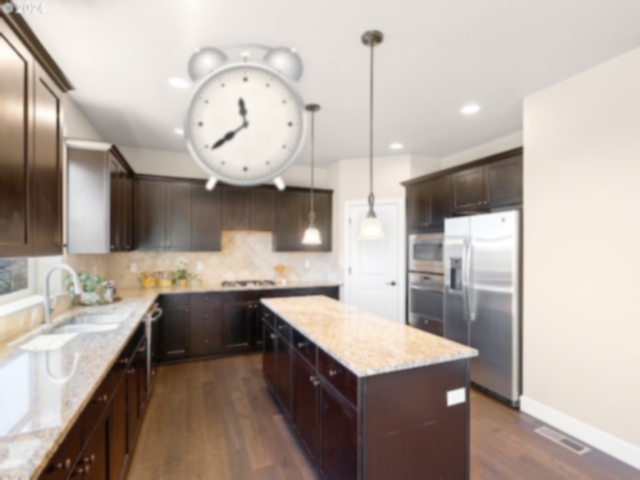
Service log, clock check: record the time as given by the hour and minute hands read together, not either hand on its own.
11:39
